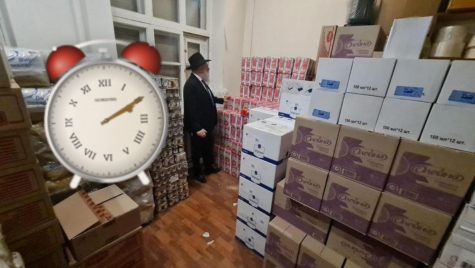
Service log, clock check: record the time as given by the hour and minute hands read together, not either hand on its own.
2:10
